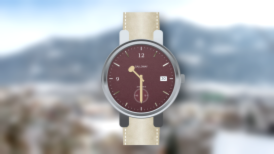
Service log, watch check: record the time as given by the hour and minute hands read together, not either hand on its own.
10:30
